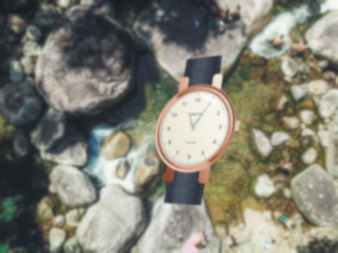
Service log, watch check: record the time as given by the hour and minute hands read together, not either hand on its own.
11:05
